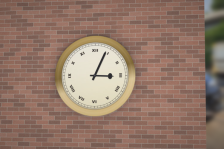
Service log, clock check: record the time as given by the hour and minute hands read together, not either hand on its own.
3:04
